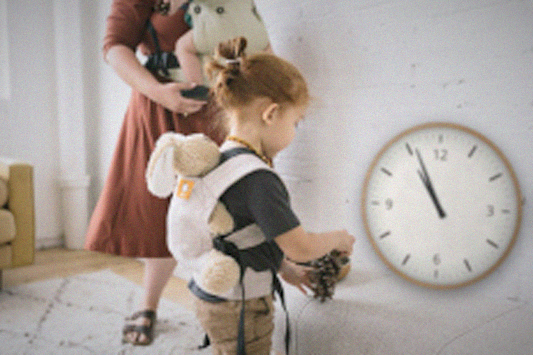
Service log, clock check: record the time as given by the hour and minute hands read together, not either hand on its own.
10:56
